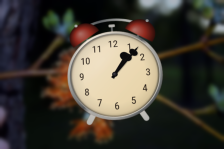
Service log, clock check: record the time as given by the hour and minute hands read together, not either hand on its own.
1:07
